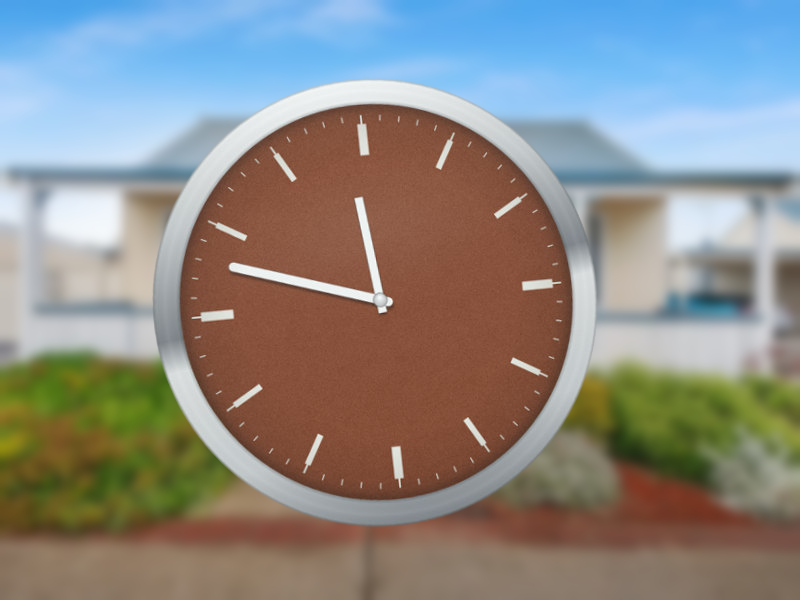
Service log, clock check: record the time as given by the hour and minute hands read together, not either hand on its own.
11:48
